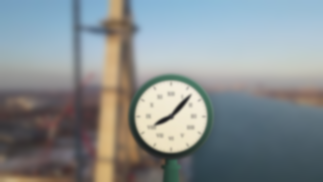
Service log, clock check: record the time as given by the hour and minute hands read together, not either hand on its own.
8:07
